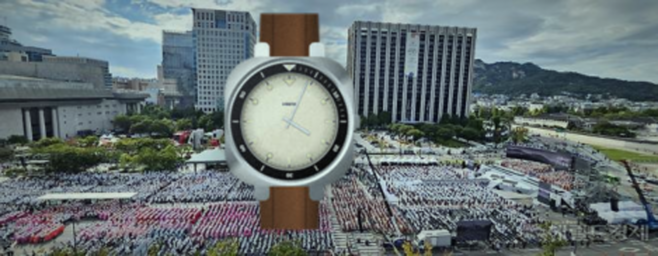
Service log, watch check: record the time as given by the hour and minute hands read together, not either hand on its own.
4:04
